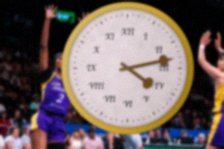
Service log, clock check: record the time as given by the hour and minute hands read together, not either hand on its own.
4:13
